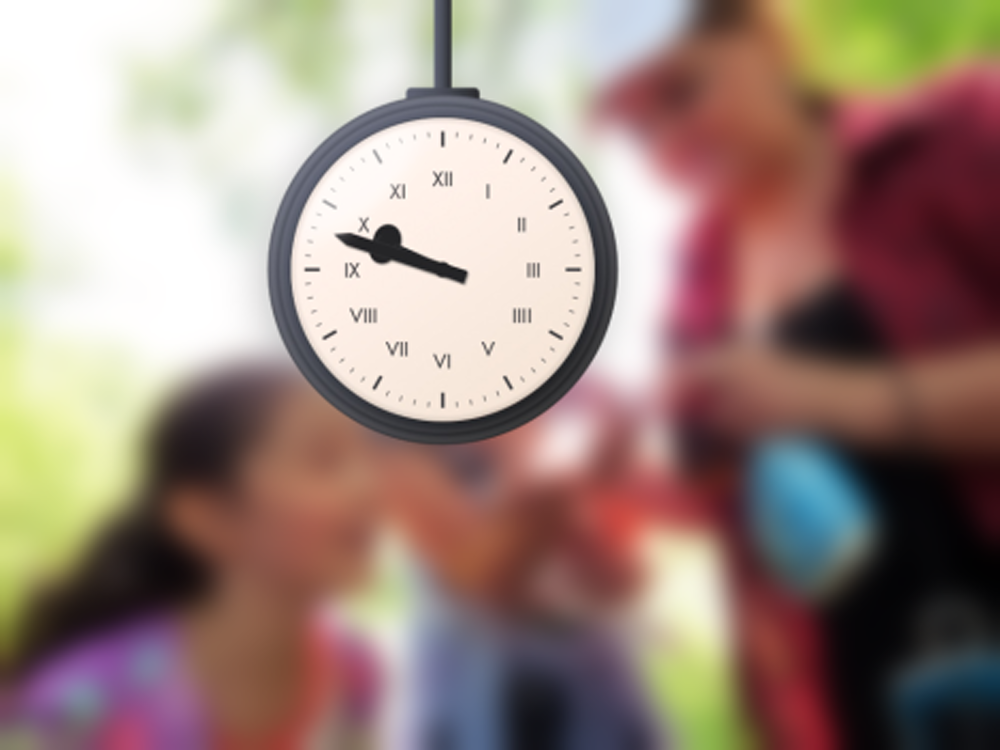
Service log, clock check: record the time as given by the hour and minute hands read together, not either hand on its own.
9:48
